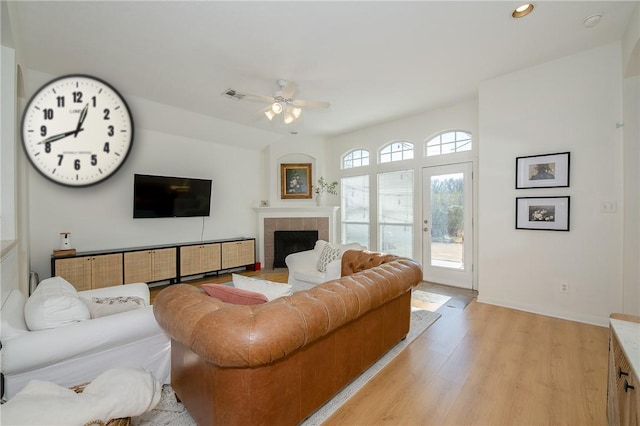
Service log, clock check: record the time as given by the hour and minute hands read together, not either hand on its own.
12:42
